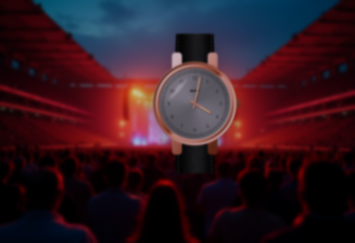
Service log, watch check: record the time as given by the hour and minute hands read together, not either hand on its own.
4:02
